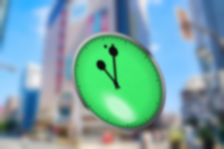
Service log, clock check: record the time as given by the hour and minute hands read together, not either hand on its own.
11:02
